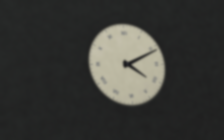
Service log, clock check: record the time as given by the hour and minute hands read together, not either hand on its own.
4:11
